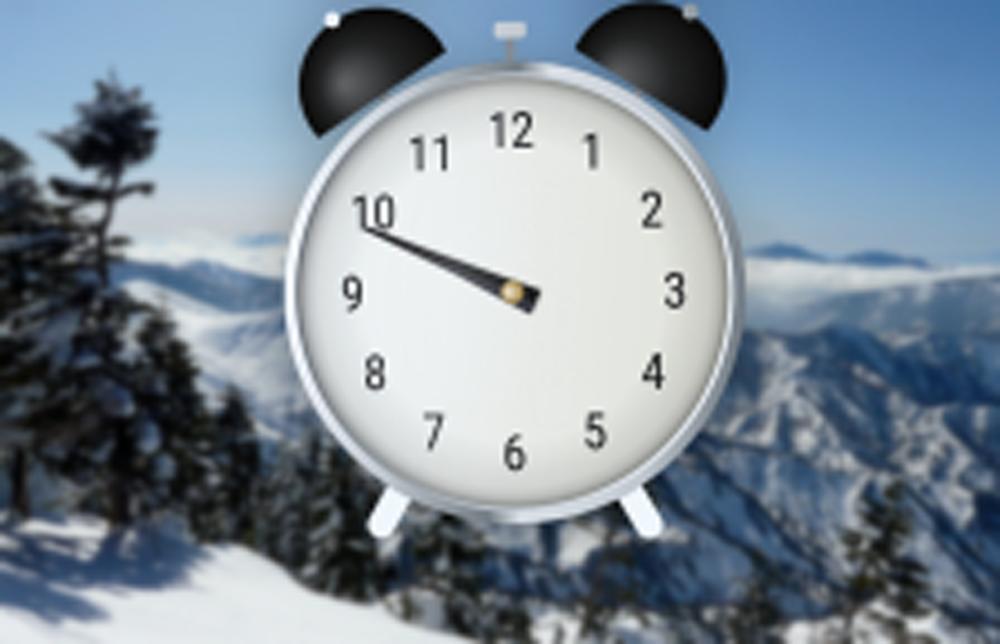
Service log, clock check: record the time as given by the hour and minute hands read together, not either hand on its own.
9:49
